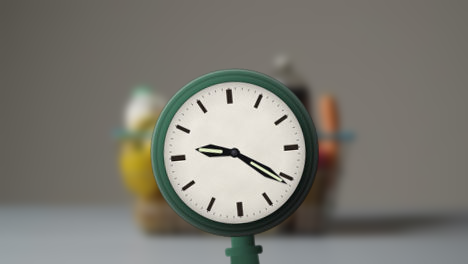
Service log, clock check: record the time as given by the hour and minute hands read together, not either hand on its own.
9:21
